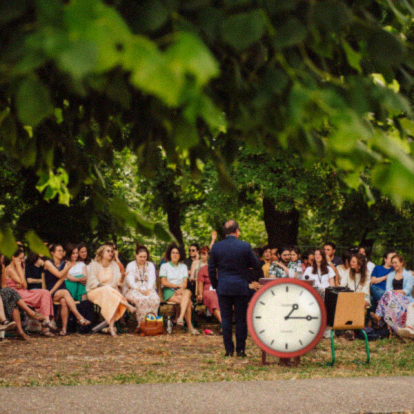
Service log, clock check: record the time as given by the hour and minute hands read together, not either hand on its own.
1:15
